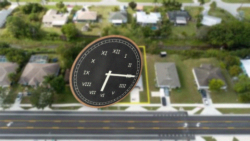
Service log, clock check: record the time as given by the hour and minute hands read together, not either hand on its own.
6:15
